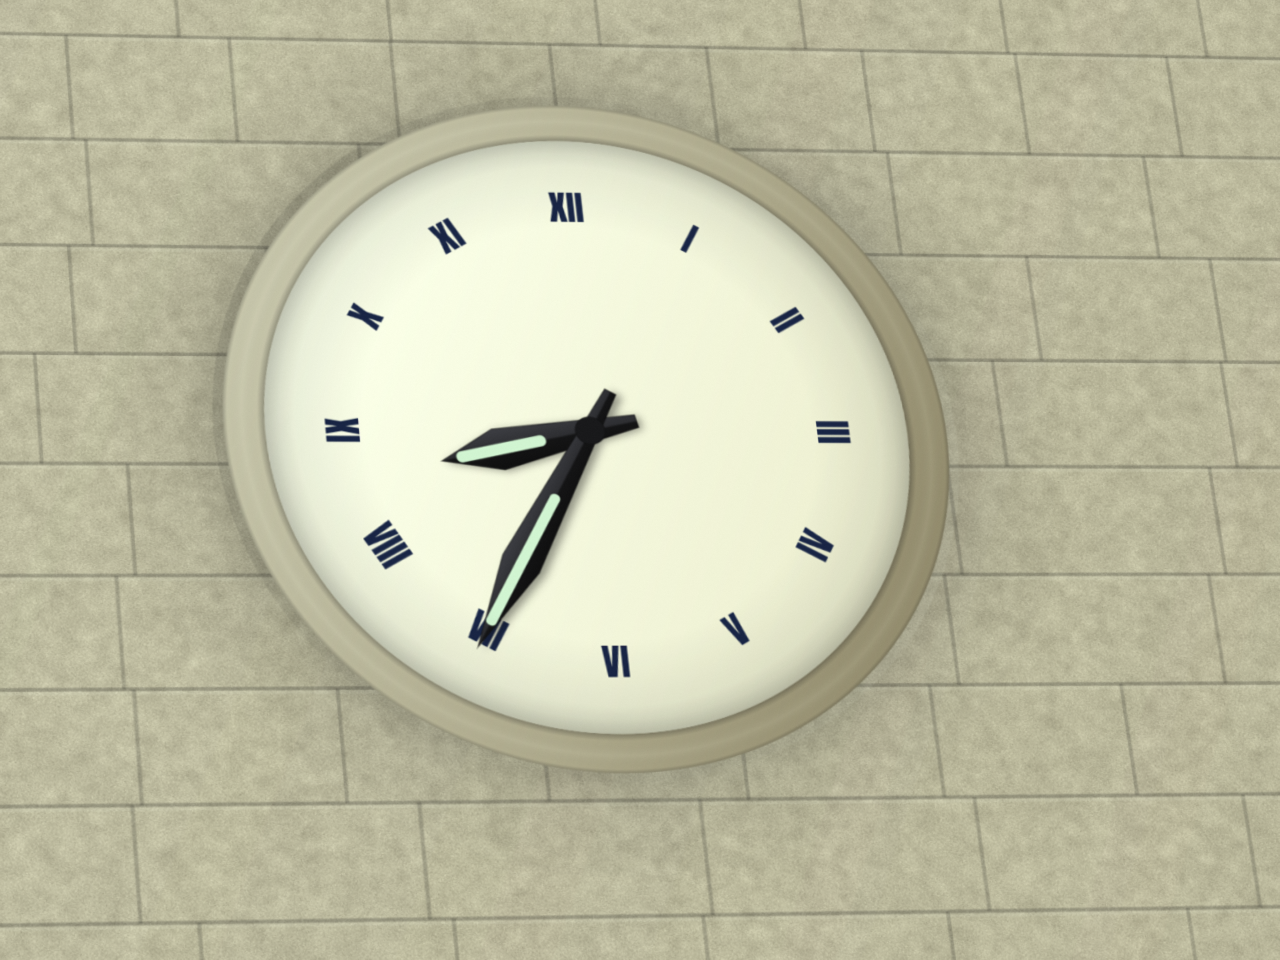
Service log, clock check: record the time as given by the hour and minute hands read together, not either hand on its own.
8:35
